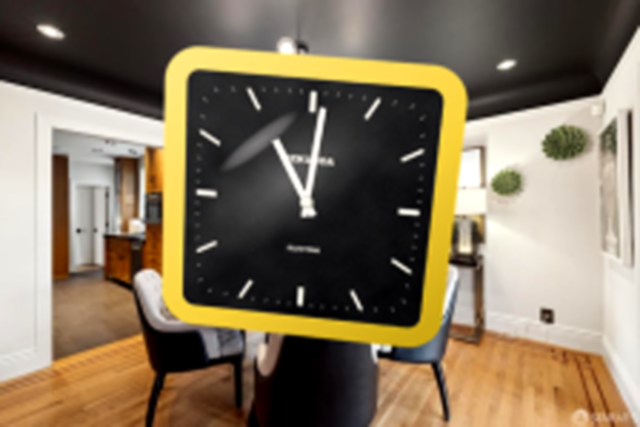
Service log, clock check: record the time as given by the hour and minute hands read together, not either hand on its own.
11:01
